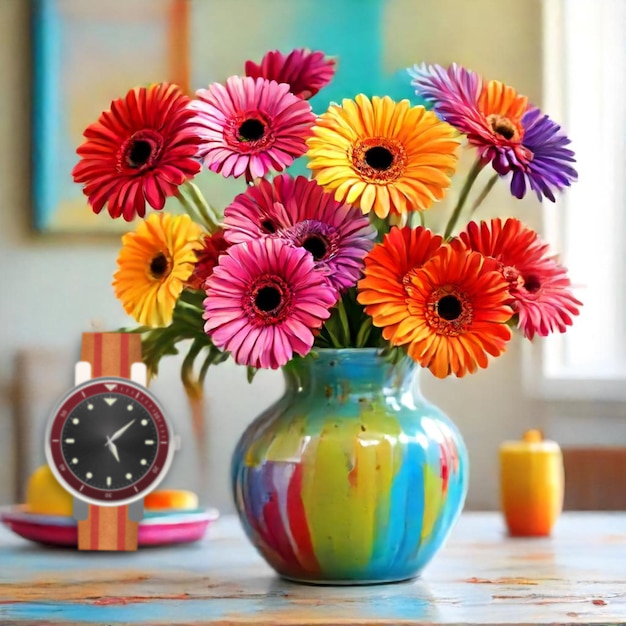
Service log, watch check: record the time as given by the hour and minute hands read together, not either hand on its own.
5:08
